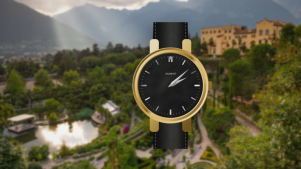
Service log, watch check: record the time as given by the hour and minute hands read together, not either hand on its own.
2:08
